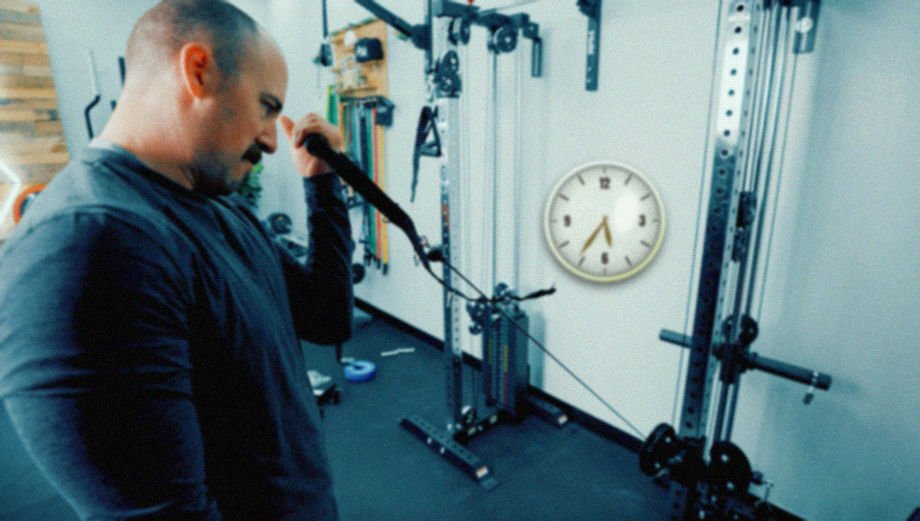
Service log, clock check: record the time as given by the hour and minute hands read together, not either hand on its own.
5:36
